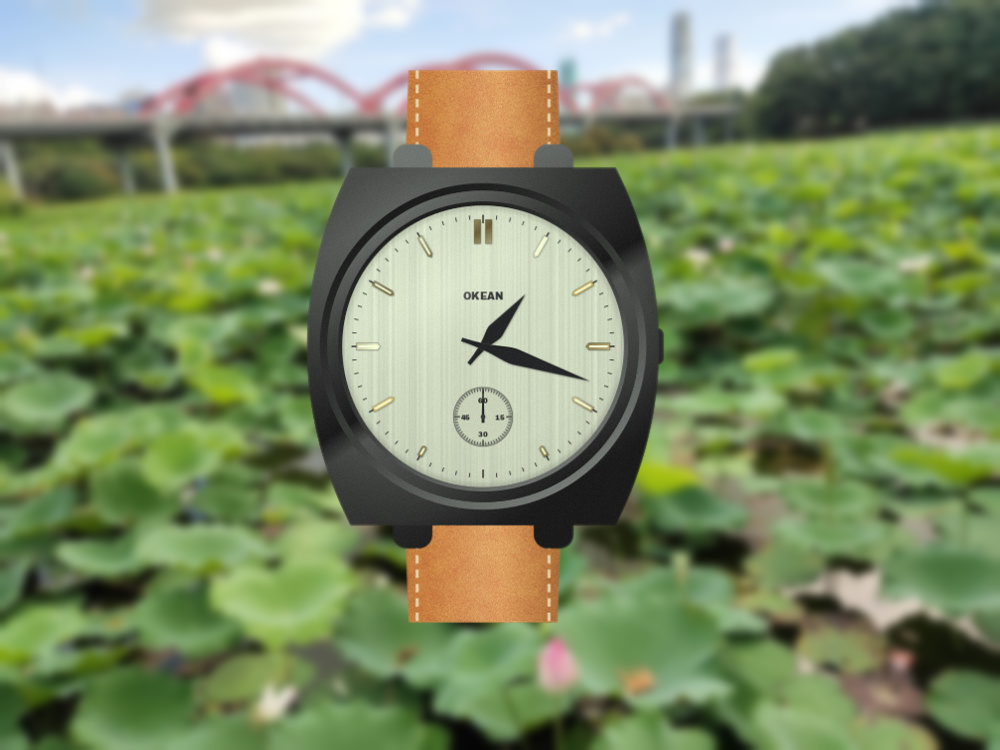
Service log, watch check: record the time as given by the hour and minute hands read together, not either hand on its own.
1:18
